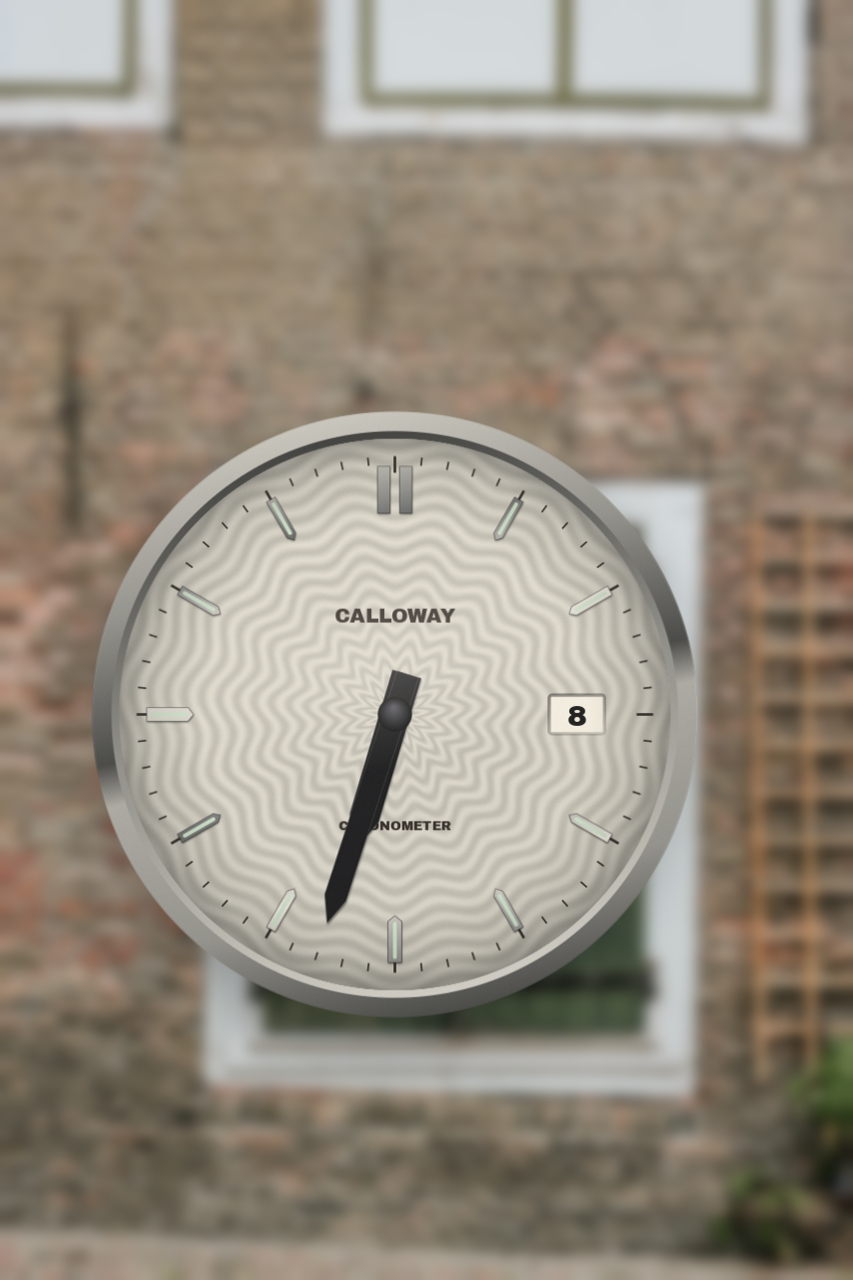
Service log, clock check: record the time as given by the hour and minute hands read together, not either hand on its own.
6:33
